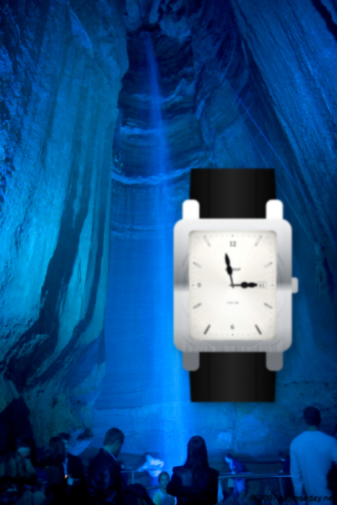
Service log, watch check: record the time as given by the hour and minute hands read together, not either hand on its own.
2:58
